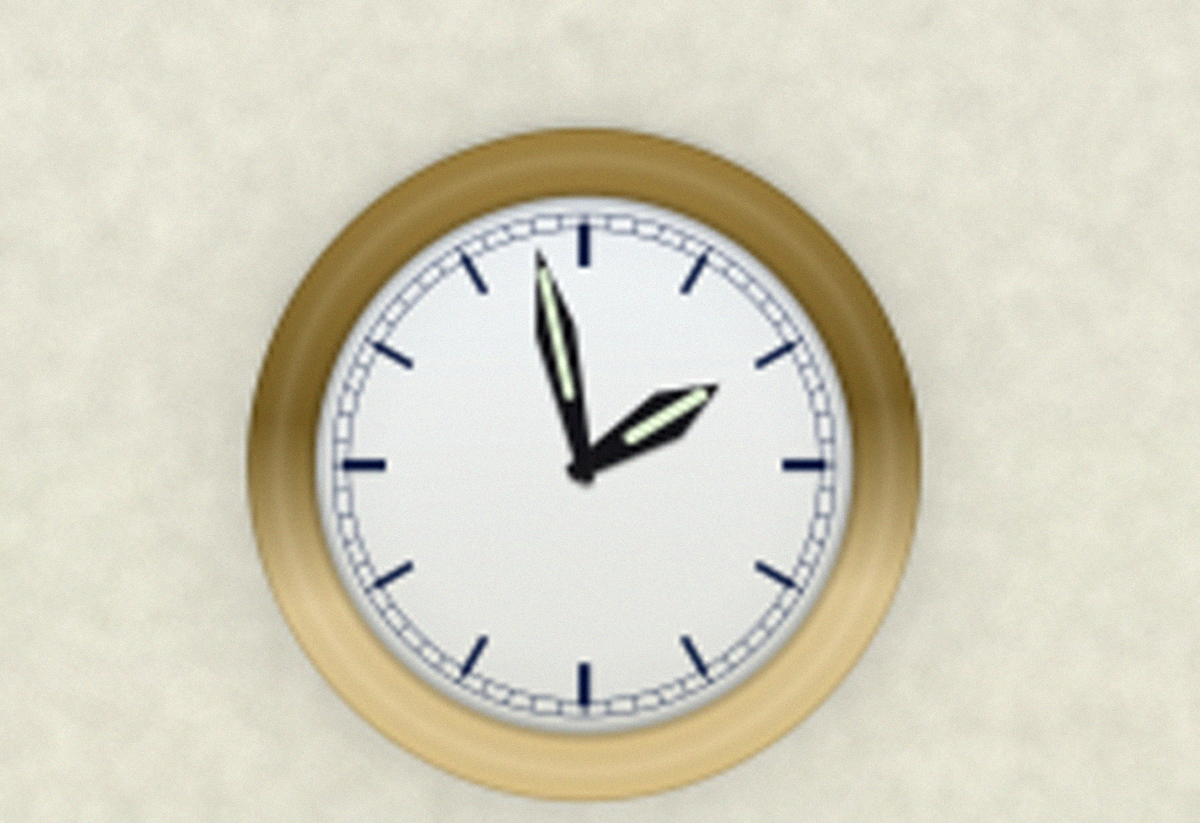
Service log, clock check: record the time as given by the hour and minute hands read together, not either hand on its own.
1:58
